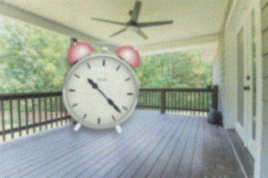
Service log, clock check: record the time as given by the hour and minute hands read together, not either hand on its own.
10:22
